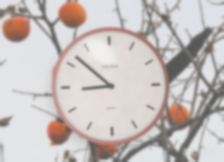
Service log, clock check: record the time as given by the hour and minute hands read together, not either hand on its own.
8:52
